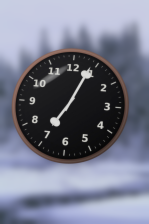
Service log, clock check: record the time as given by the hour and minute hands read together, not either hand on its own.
7:04
